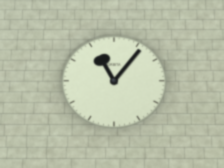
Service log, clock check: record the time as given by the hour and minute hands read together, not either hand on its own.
11:06
